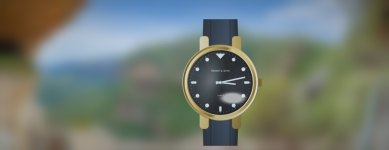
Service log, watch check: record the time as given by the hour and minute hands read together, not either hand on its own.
3:13
